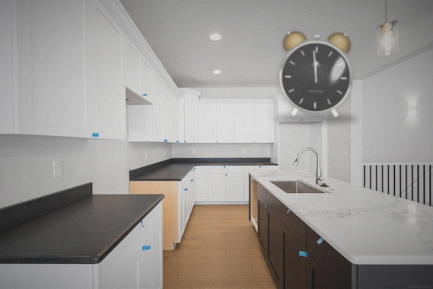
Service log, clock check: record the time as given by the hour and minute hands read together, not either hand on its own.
11:59
